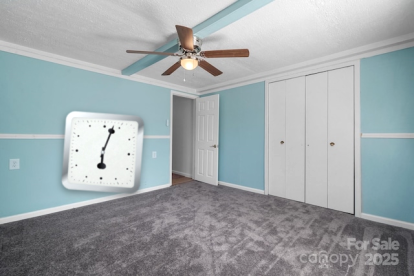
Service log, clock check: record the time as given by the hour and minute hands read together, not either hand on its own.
6:03
